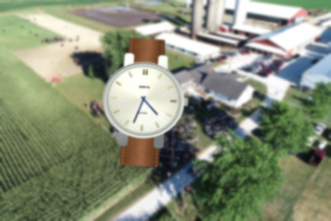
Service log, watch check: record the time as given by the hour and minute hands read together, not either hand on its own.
4:33
